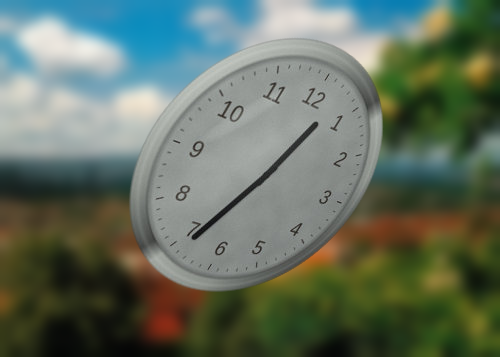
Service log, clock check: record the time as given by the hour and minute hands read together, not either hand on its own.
12:34
